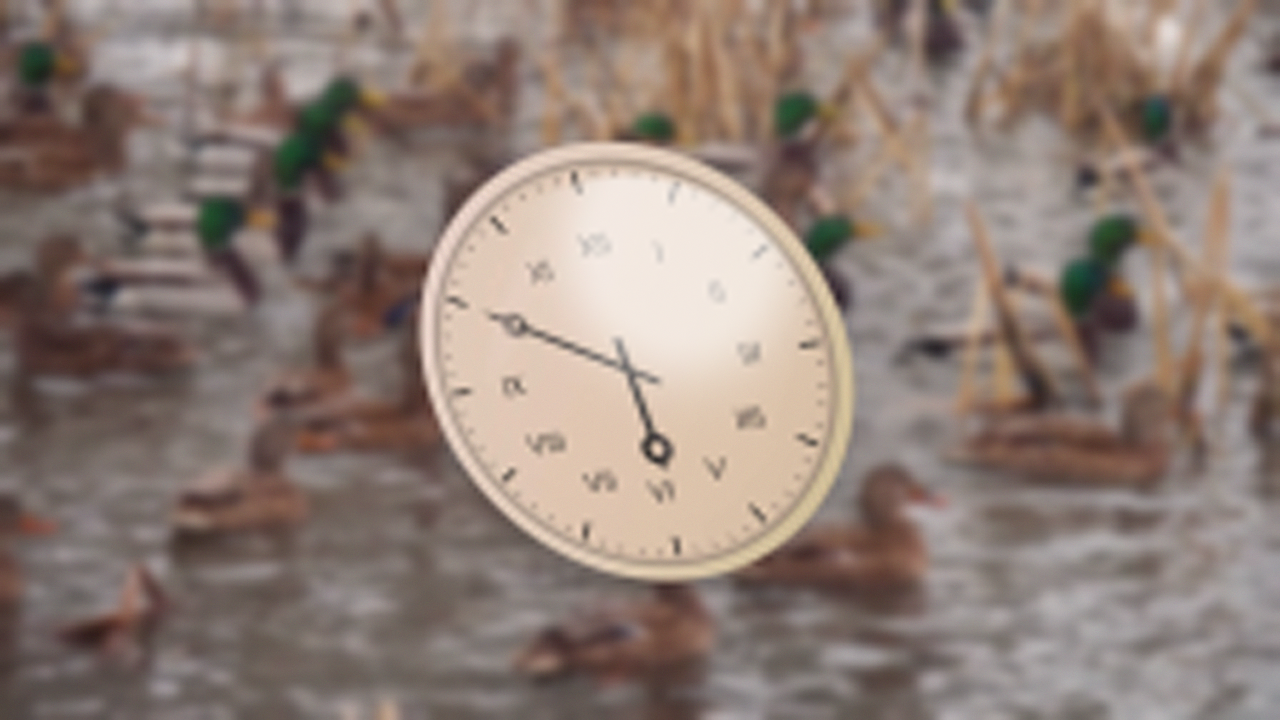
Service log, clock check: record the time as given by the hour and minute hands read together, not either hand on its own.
5:50
